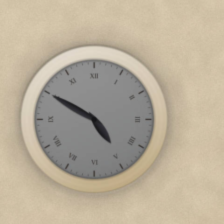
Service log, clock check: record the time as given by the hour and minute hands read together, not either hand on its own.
4:50
